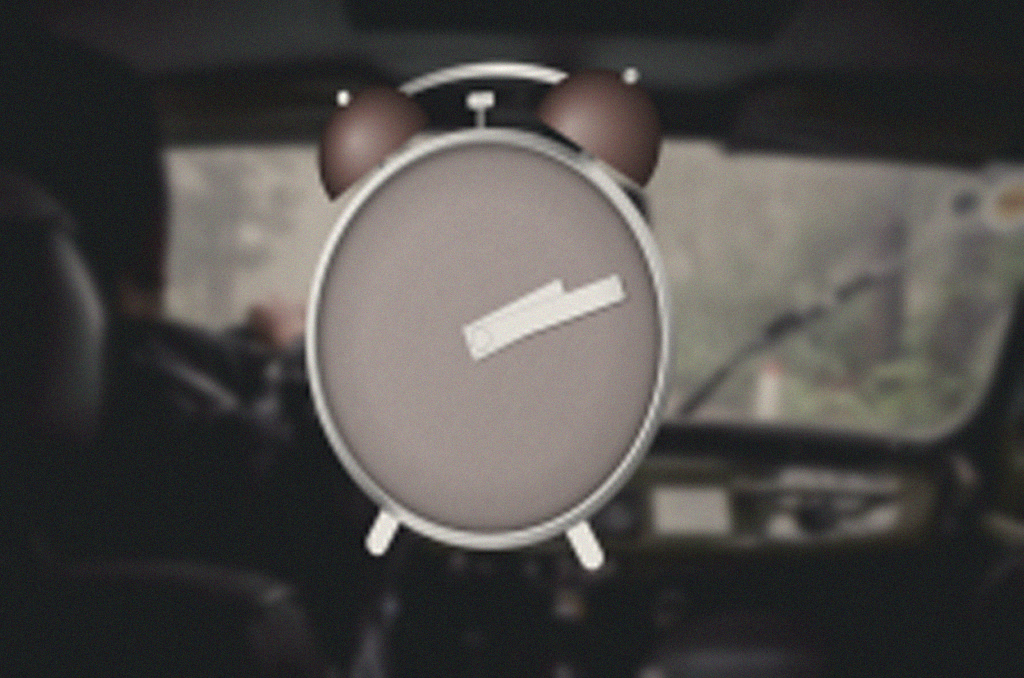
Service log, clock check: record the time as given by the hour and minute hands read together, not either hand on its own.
2:12
